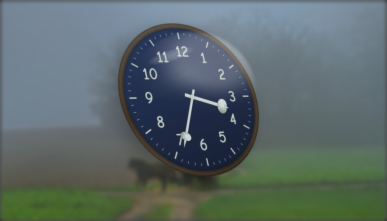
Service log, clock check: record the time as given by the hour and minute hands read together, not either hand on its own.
3:34
